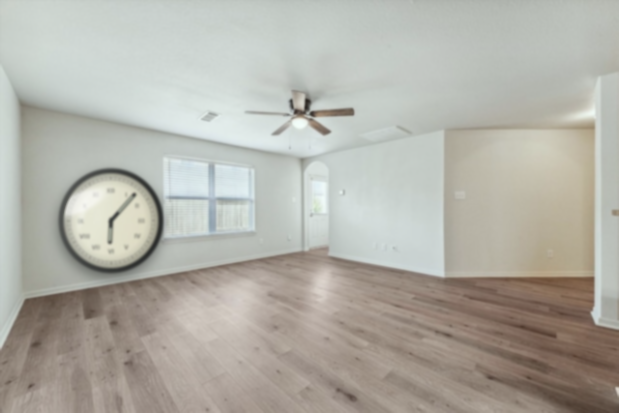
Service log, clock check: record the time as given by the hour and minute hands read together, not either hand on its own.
6:07
